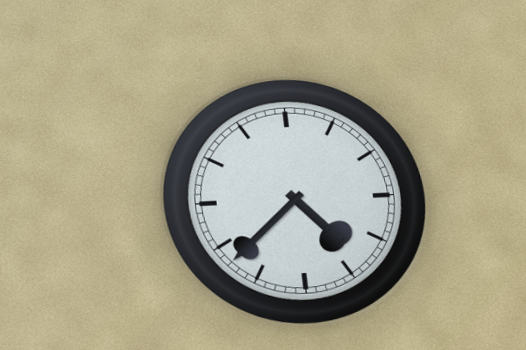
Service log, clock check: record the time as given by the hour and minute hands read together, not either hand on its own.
4:38
